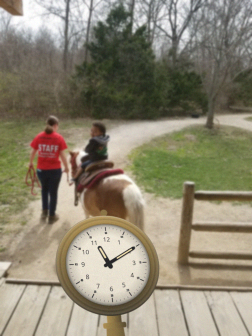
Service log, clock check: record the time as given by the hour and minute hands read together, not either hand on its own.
11:10
